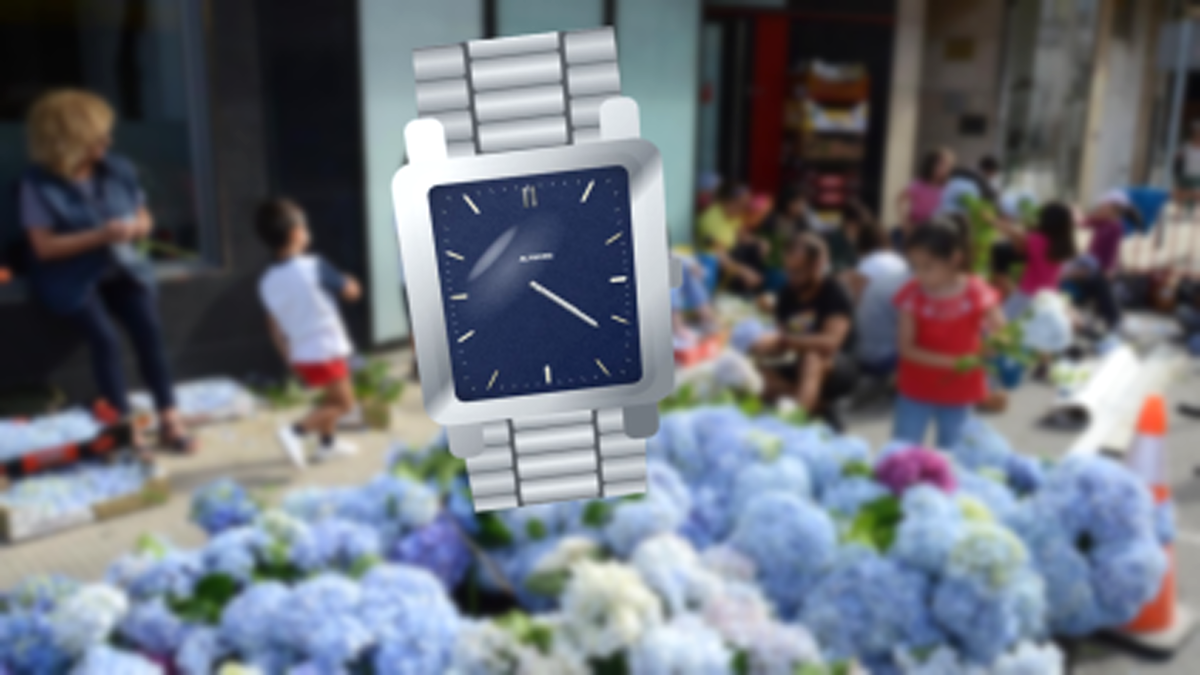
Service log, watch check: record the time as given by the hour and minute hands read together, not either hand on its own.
4:22
